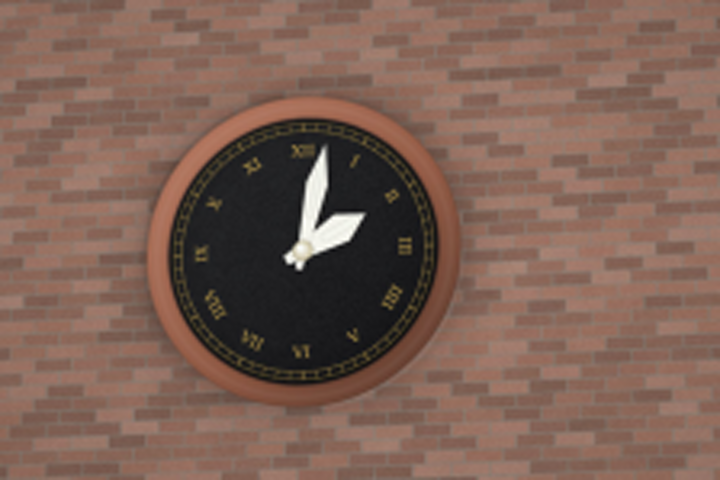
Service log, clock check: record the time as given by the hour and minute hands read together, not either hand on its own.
2:02
